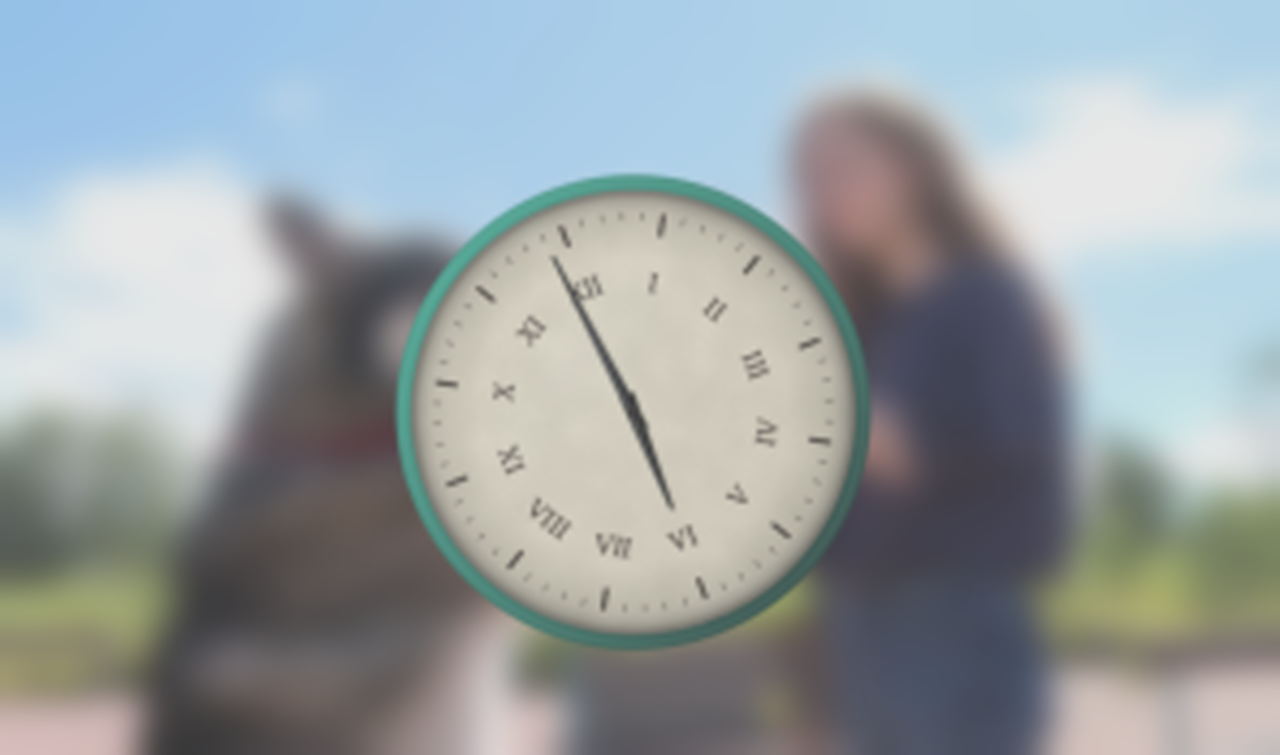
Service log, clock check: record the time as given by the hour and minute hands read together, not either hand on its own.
5:59
